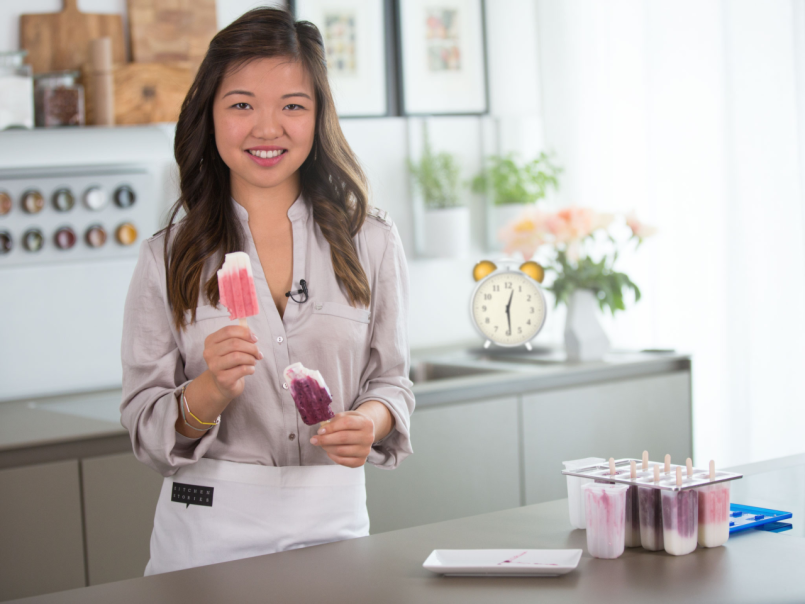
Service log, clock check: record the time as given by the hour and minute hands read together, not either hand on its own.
12:29
